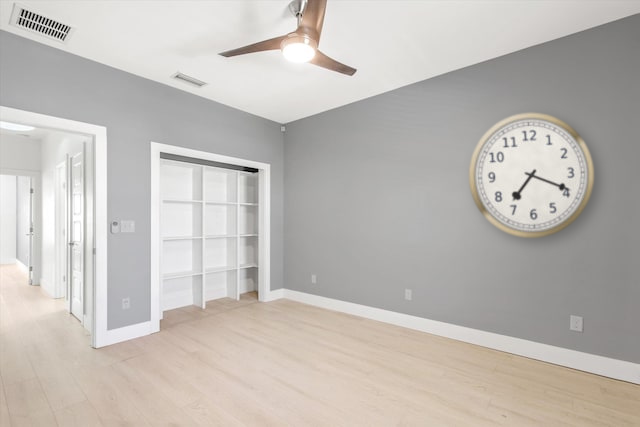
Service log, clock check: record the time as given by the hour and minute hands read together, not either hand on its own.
7:19
